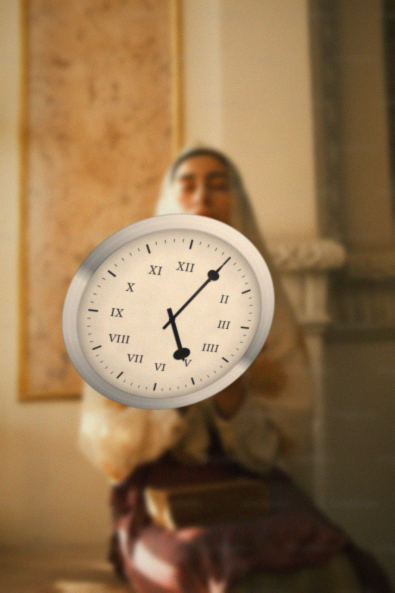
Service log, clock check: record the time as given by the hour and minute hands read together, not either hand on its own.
5:05
